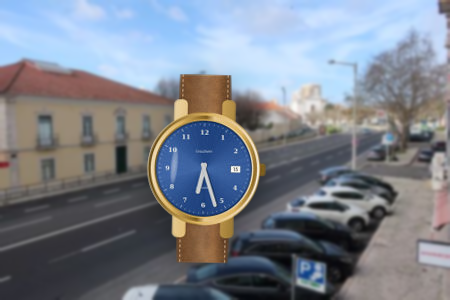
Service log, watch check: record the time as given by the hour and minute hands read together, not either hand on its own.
6:27
